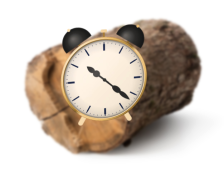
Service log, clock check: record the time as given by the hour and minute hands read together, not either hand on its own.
10:22
